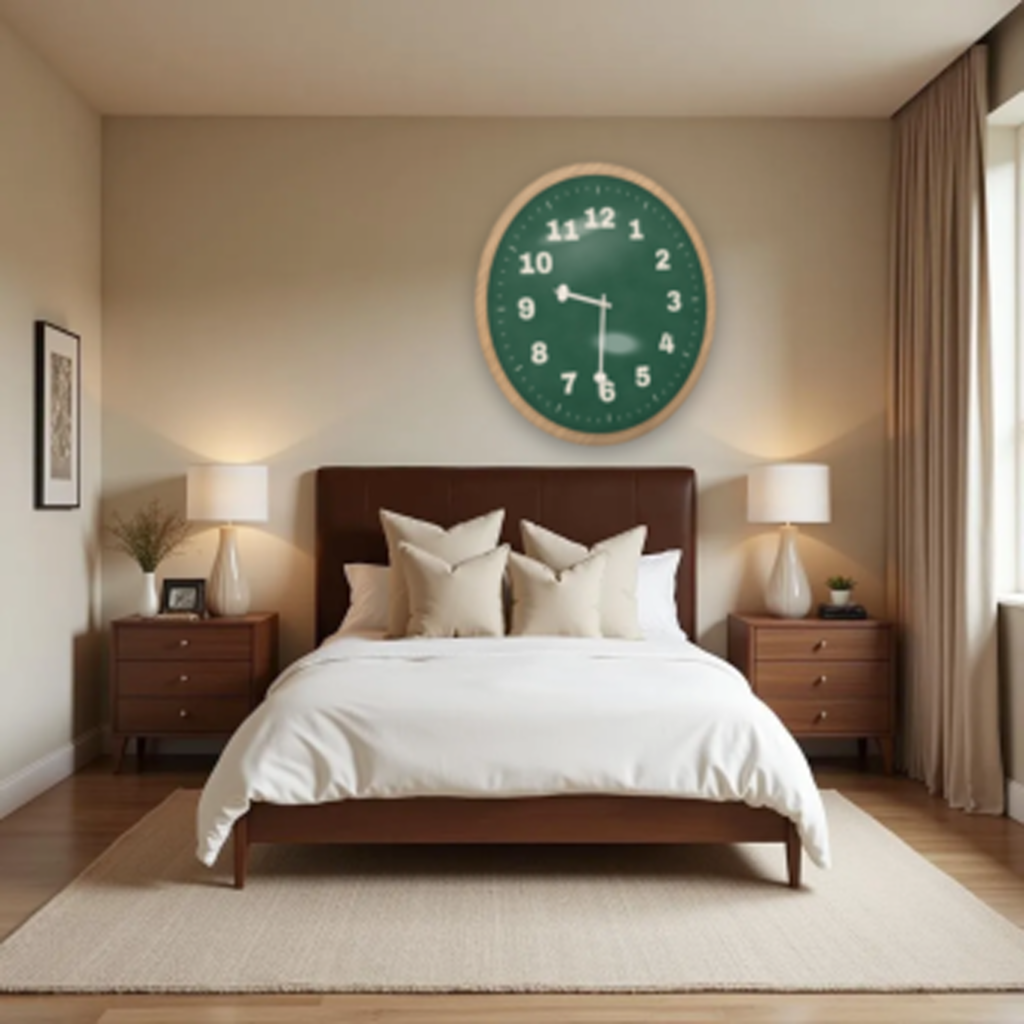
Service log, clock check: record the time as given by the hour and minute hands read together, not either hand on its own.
9:31
